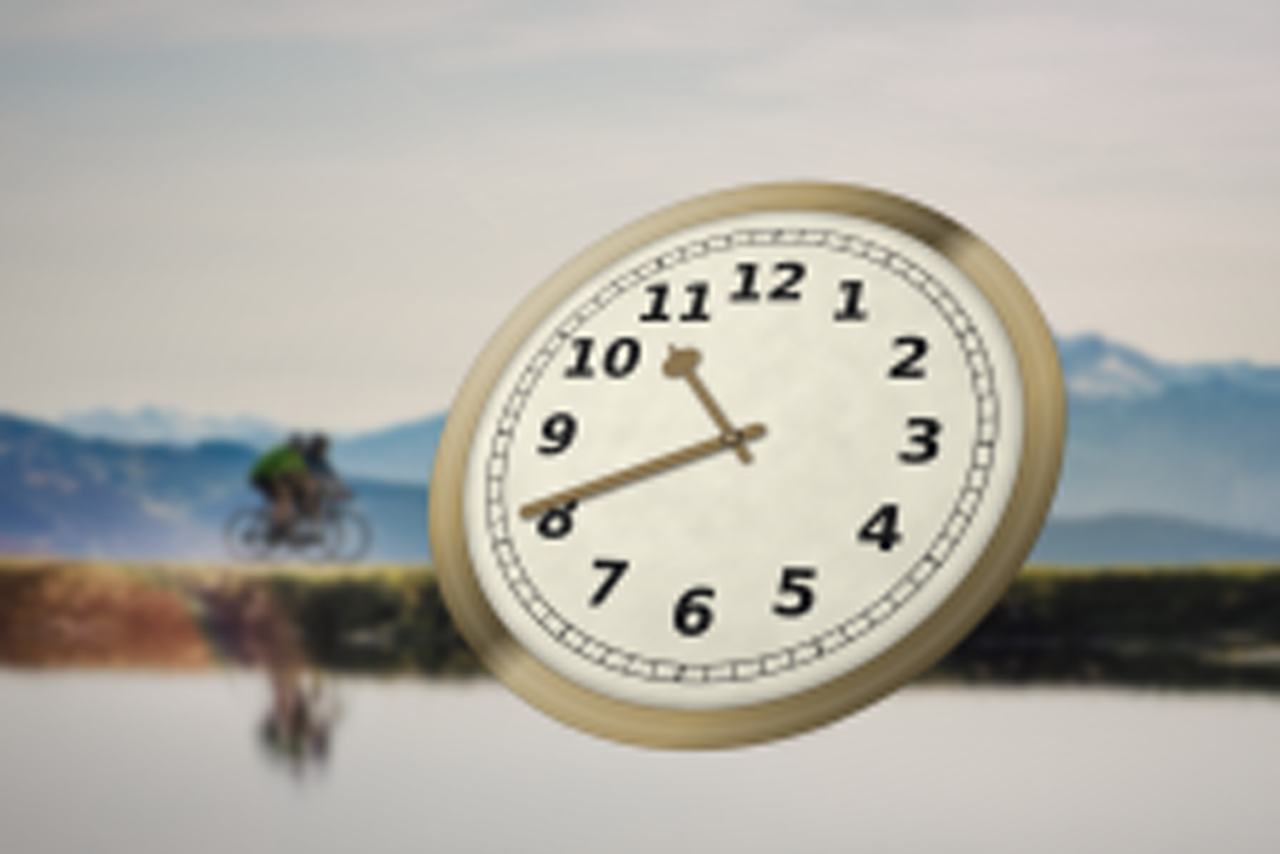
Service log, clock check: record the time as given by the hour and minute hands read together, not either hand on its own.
10:41
